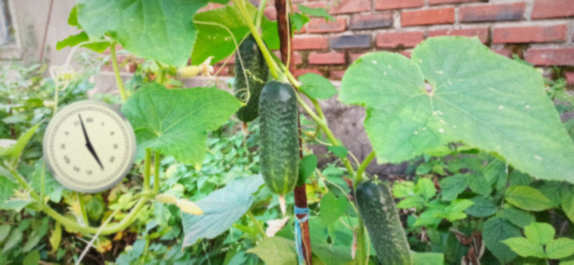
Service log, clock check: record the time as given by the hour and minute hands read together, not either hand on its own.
4:57
